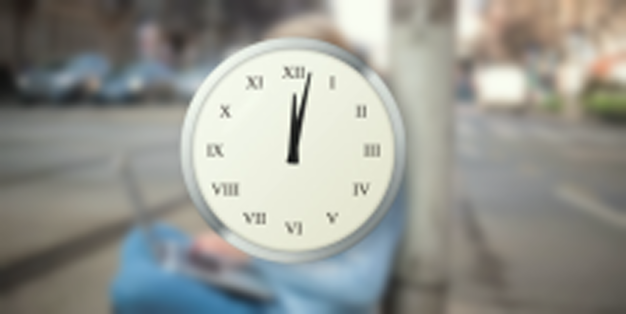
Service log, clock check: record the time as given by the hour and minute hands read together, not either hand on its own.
12:02
